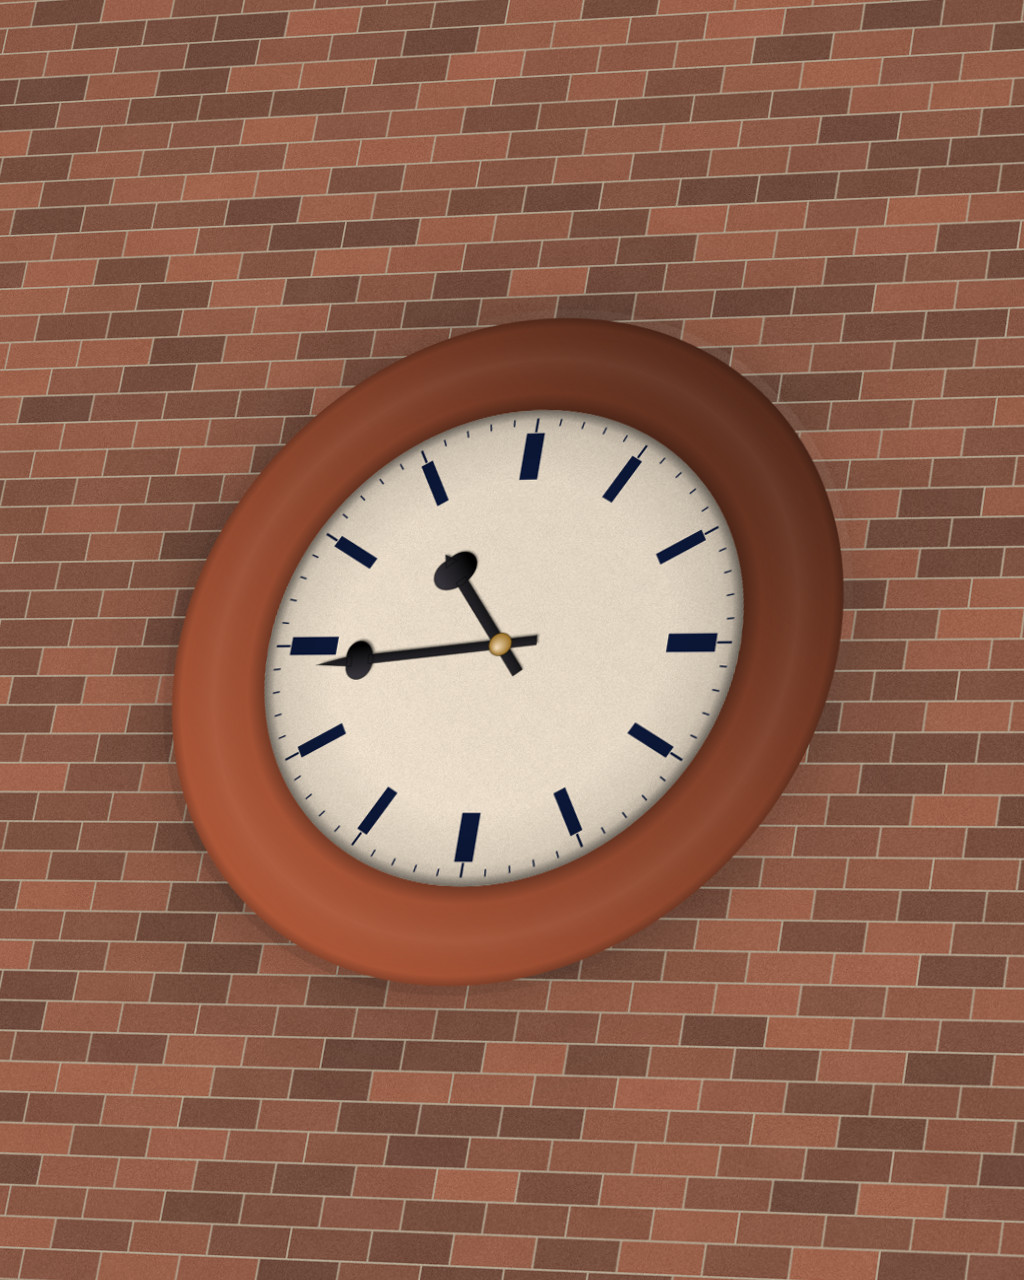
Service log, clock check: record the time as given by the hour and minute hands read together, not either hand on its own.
10:44
